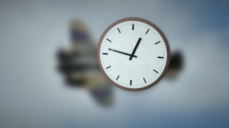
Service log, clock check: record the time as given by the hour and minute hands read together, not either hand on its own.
12:47
